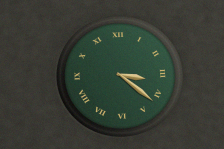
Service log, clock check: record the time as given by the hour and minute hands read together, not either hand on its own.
3:22
